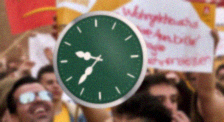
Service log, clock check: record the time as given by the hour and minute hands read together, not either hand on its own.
9:37
